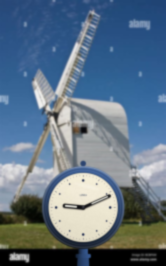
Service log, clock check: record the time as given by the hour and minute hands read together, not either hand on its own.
9:11
